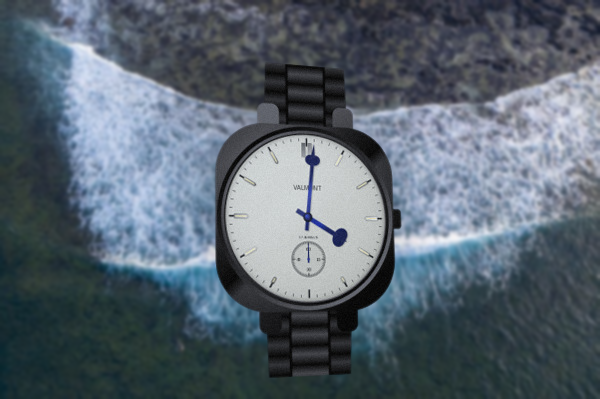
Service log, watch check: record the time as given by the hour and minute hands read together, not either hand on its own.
4:01
